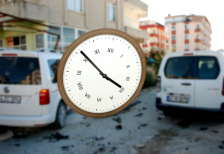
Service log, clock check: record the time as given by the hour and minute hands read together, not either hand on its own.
3:51
